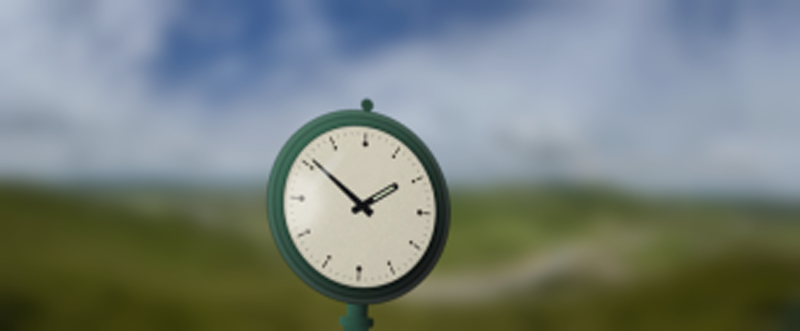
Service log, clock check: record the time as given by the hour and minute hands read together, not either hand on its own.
1:51
